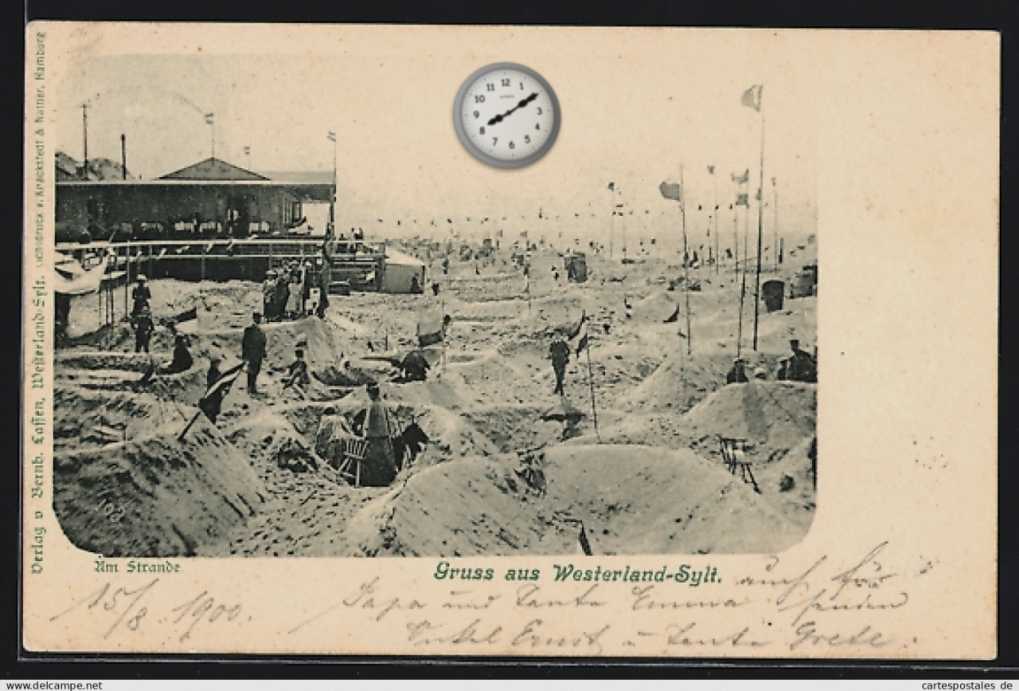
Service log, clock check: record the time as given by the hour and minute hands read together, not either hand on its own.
8:10
